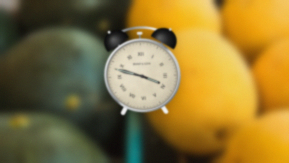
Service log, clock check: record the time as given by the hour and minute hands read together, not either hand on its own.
3:48
